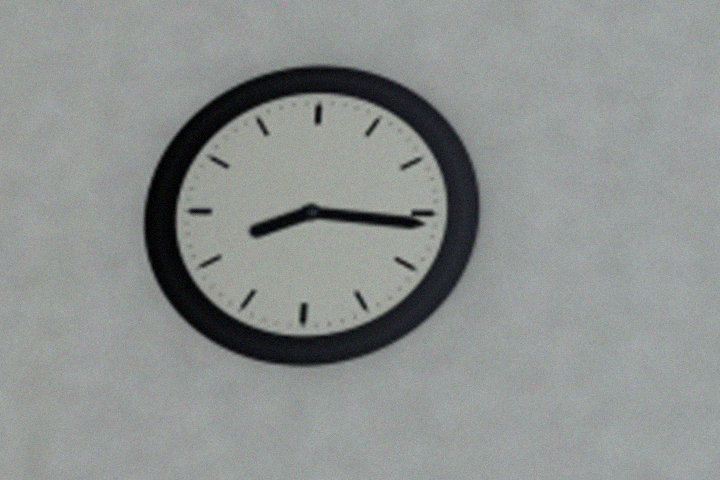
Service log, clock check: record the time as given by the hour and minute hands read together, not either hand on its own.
8:16
